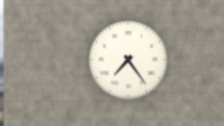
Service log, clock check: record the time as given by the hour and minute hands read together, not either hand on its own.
7:24
